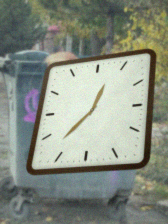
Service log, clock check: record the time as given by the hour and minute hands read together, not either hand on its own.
12:37
